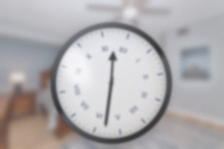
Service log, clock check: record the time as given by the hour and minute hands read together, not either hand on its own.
11:28
